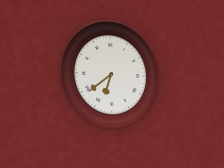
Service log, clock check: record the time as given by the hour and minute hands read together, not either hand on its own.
6:39
